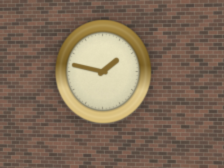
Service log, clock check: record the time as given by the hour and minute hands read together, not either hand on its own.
1:47
